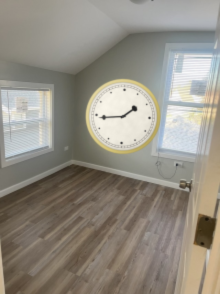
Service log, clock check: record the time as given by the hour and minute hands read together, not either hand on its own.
1:44
